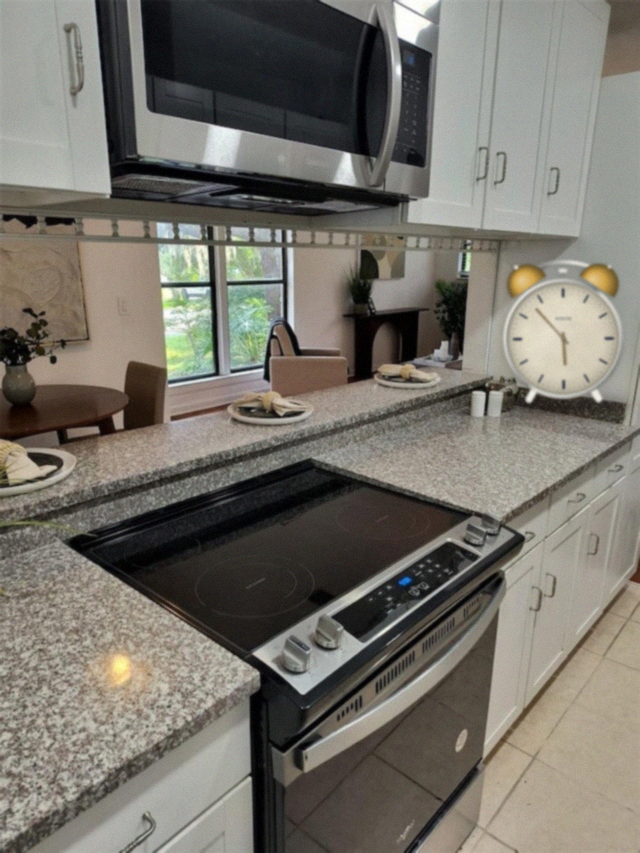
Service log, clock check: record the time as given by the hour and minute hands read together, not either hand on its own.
5:53
